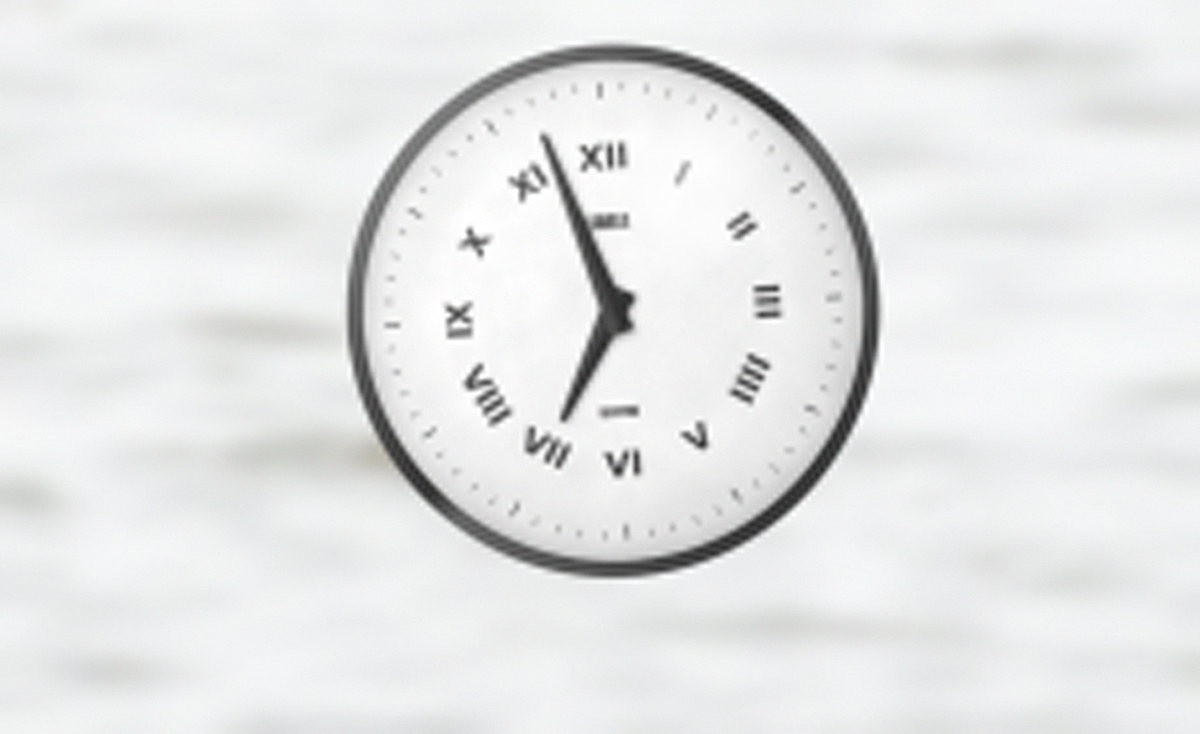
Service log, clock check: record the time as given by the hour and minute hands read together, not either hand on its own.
6:57
